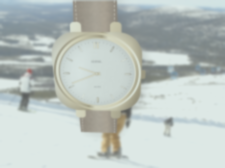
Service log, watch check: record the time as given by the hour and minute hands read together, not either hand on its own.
9:41
